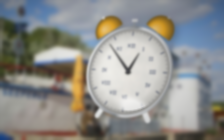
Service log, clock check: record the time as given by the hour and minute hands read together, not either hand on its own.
12:53
